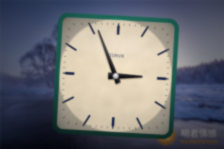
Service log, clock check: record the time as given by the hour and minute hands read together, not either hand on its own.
2:56
